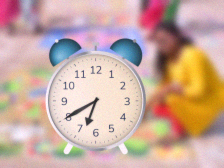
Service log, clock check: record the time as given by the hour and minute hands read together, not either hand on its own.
6:40
